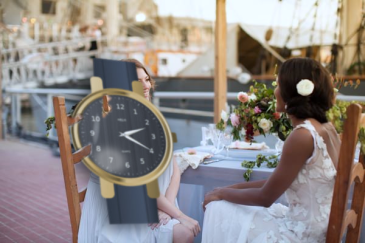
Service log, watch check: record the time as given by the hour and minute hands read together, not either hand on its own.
2:20
